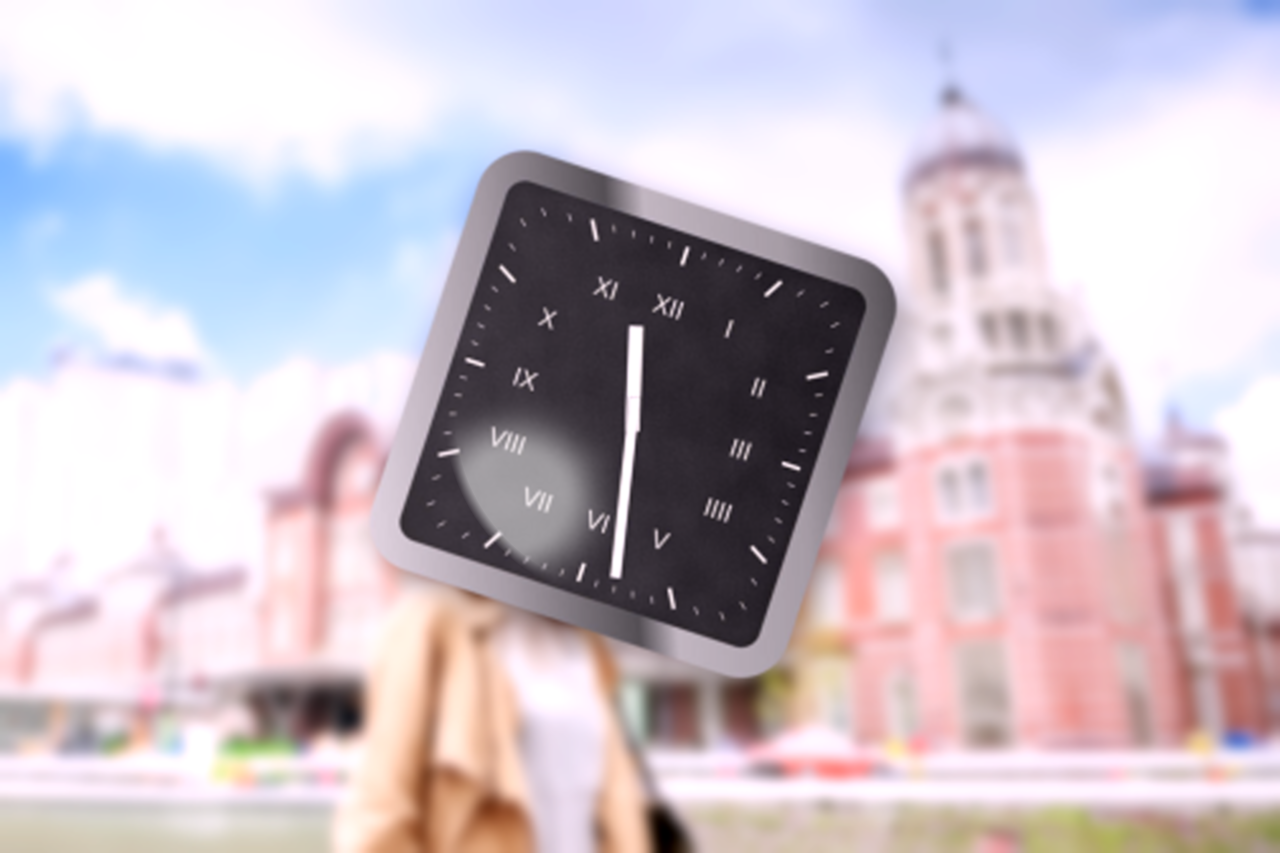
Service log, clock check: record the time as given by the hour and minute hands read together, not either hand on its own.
11:28
